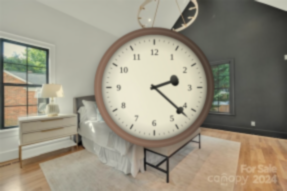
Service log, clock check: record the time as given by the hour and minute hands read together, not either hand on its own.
2:22
